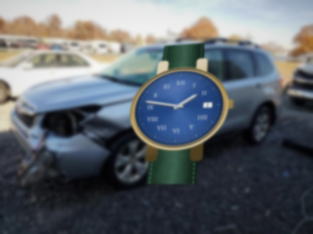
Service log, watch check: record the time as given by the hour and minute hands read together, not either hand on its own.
1:47
